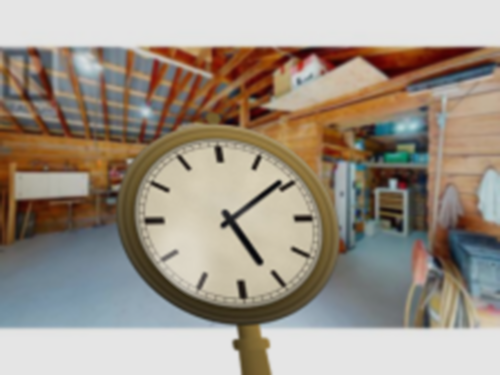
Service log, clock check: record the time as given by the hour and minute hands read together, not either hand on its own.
5:09
